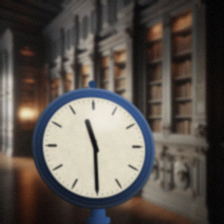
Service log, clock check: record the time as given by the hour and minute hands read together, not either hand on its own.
11:30
